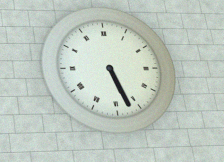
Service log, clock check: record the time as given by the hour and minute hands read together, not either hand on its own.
5:27
